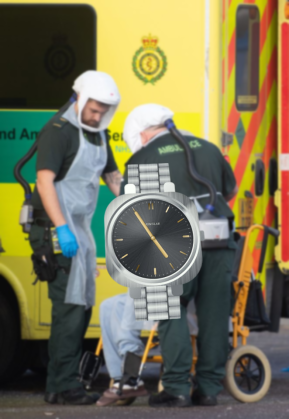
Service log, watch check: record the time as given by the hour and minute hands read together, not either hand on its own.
4:55
